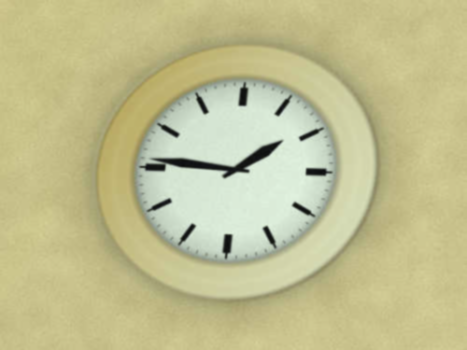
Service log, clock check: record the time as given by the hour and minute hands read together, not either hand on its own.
1:46
